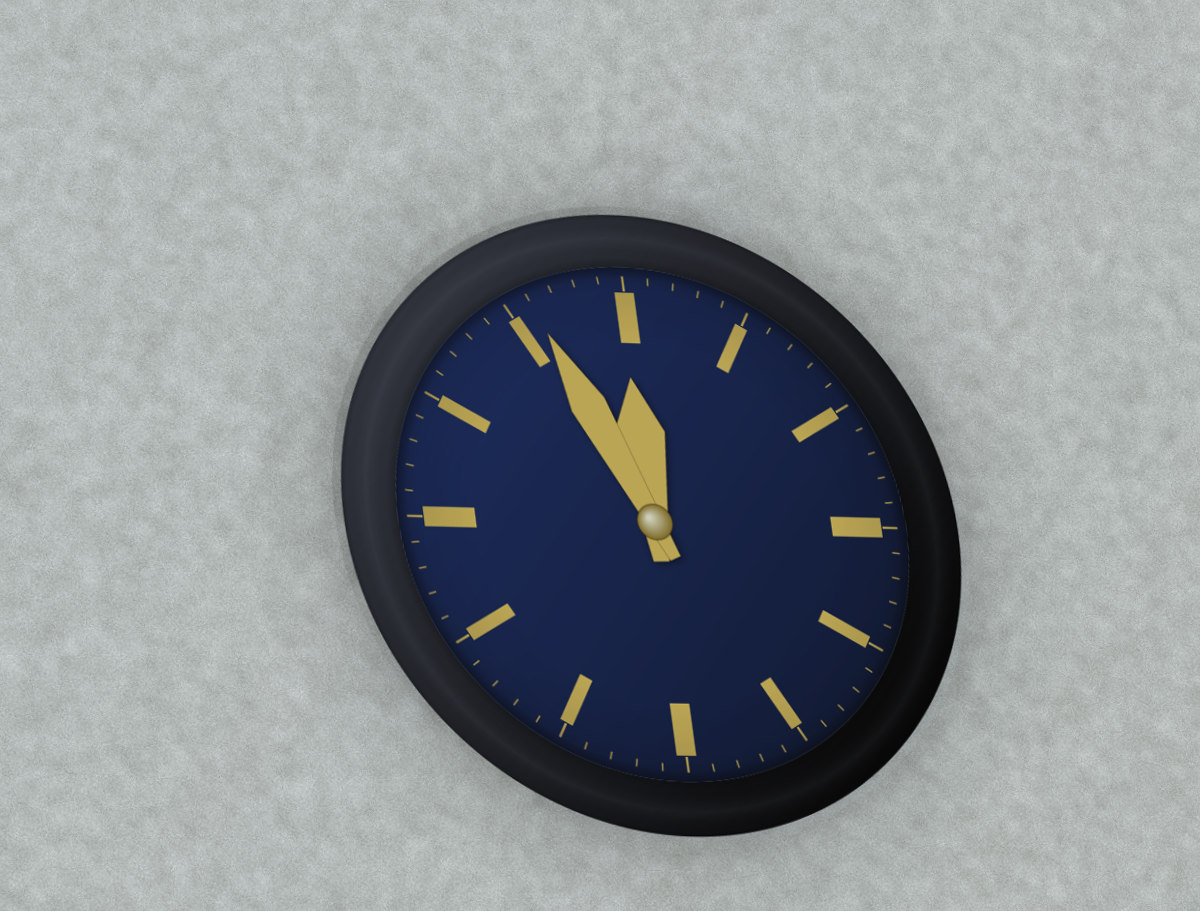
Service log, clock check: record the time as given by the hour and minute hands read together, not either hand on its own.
11:56
